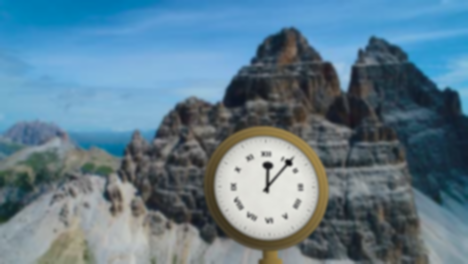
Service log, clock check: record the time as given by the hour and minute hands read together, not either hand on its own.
12:07
